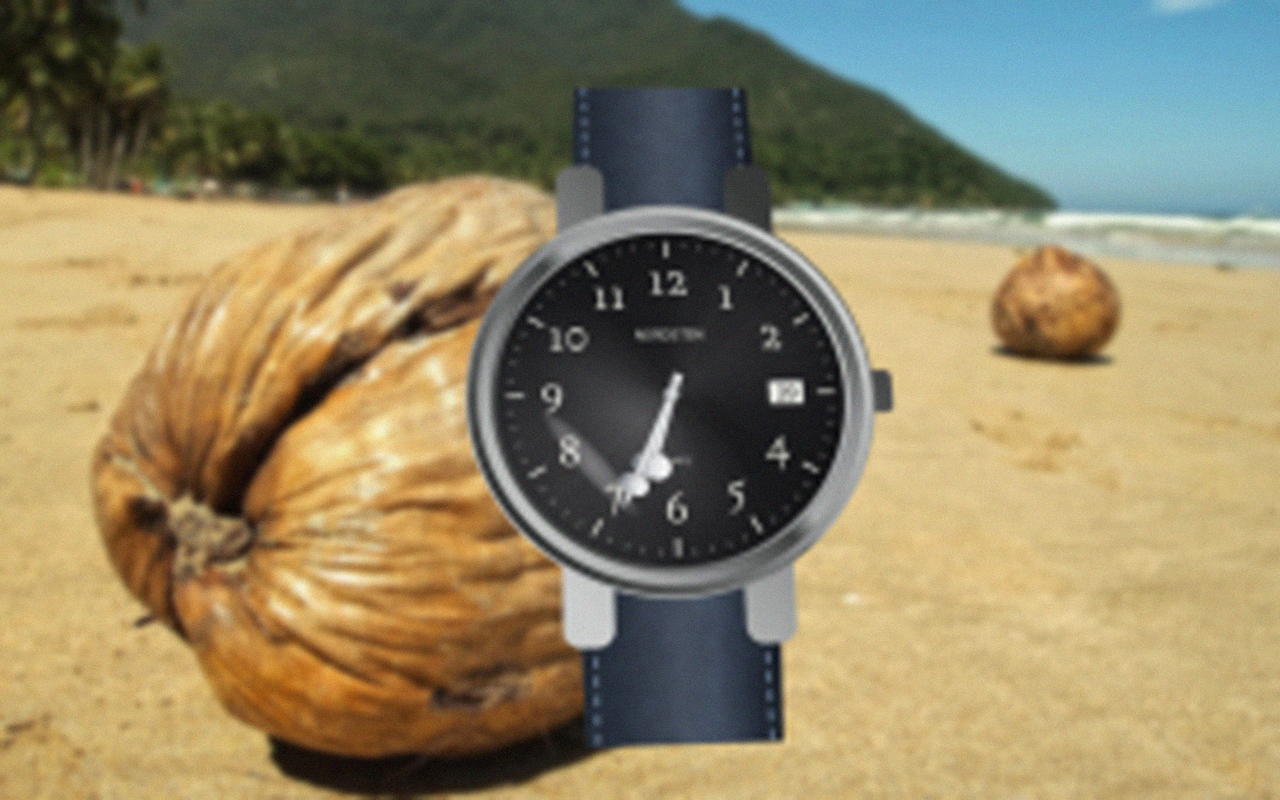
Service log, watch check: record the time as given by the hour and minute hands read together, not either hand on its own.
6:34
